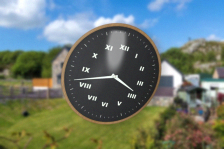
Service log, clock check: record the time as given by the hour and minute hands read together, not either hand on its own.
3:42
